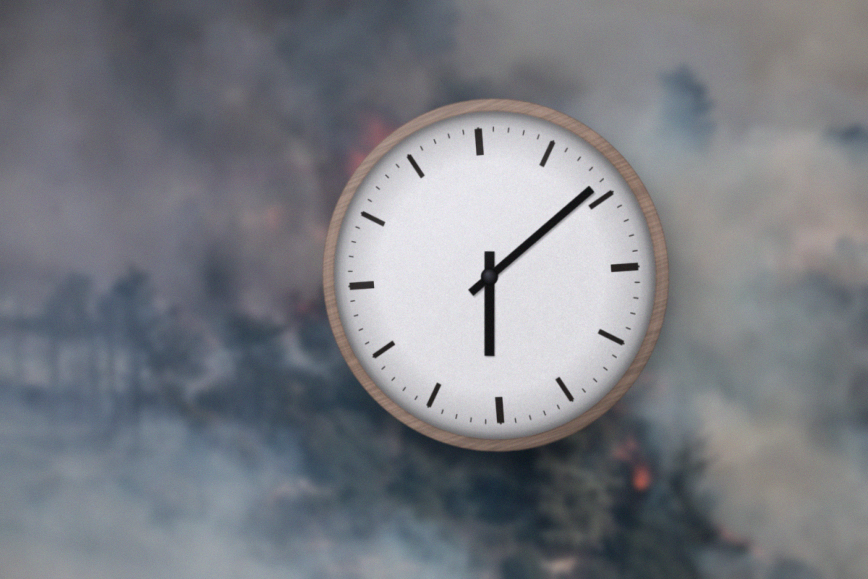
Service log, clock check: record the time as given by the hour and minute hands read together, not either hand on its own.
6:09
